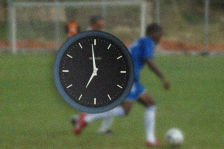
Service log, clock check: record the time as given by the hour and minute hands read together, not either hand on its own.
6:59
